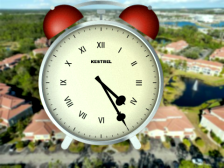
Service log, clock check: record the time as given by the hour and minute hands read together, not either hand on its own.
4:25
